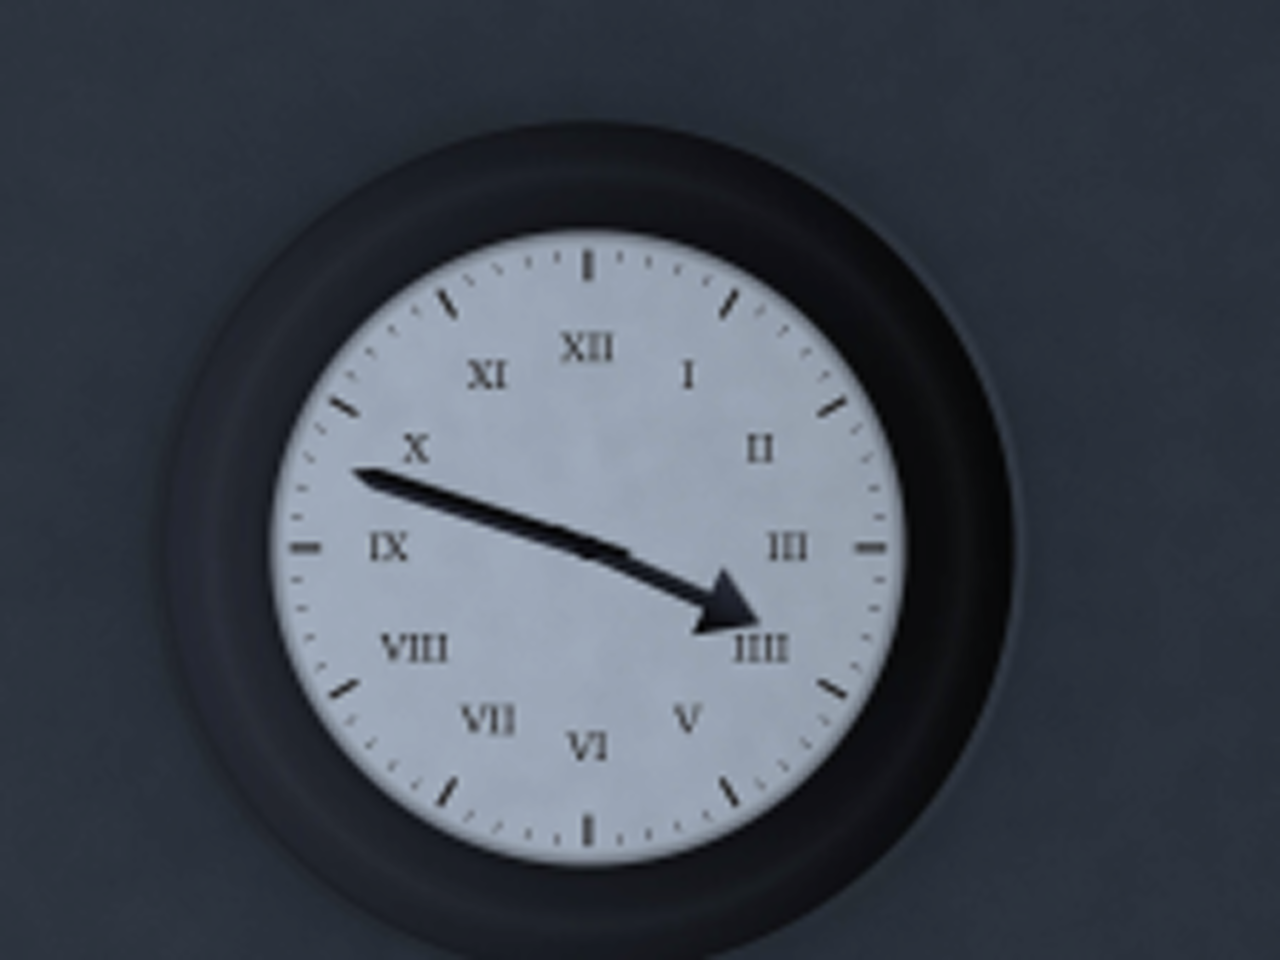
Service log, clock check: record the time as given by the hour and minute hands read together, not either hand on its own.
3:48
